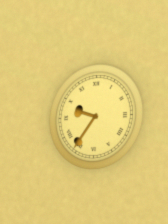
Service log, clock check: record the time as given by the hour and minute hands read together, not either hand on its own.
9:36
